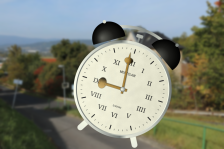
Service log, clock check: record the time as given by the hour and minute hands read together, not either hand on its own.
8:59
